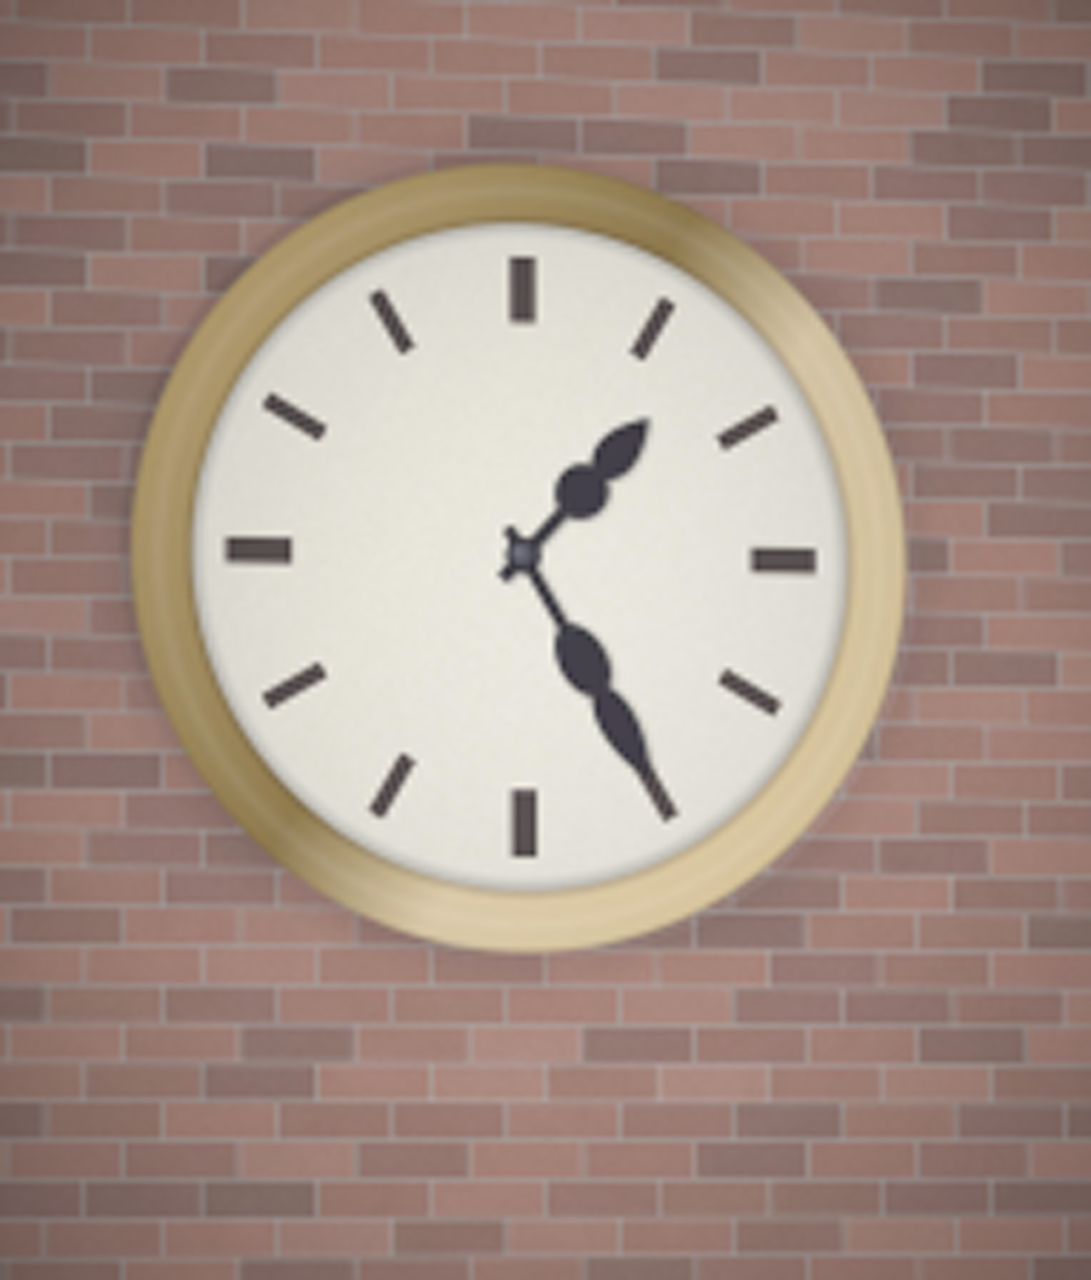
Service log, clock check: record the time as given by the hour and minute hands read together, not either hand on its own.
1:25
